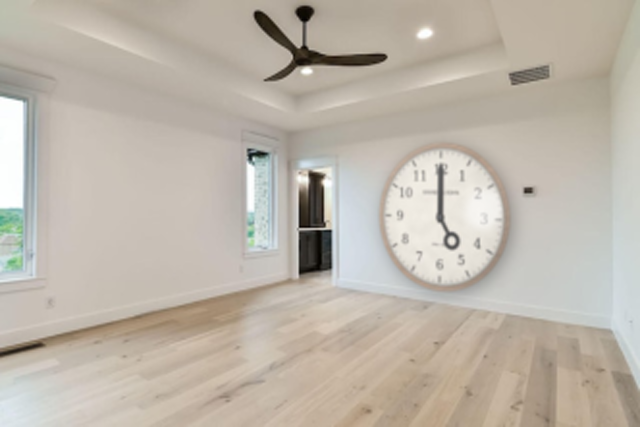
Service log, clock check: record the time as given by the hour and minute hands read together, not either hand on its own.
5:00
